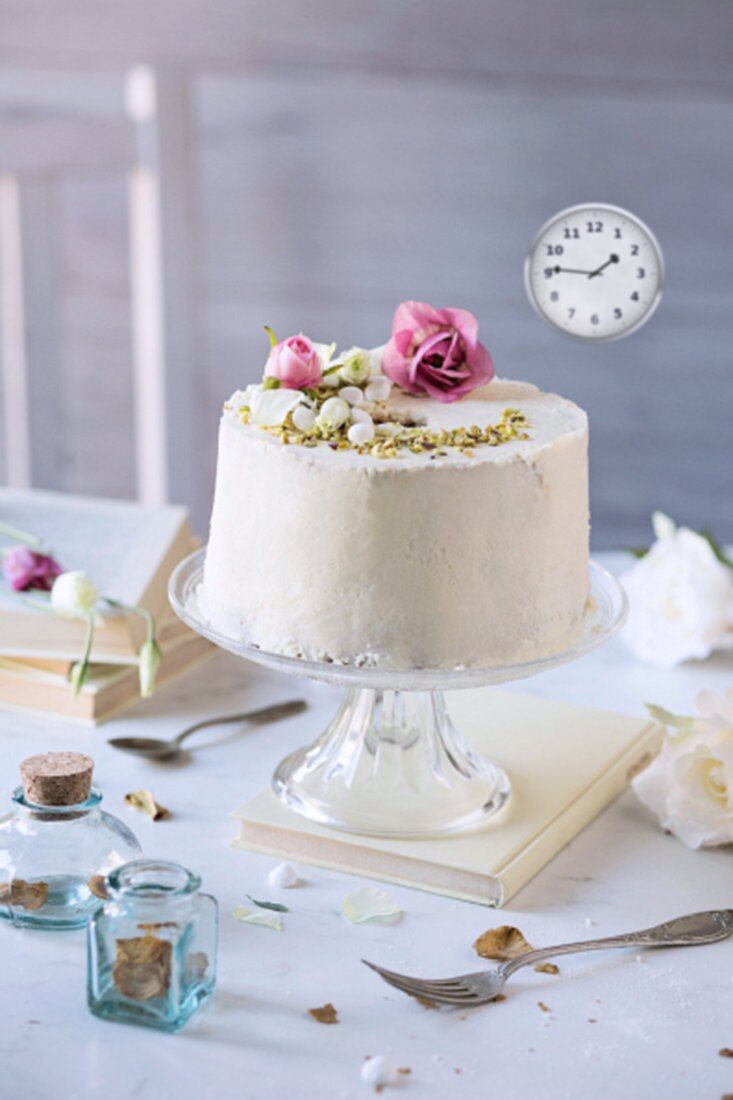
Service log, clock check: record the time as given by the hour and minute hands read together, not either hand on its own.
1:46
